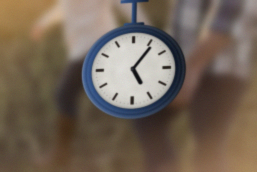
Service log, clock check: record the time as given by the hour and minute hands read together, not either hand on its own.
5:06
